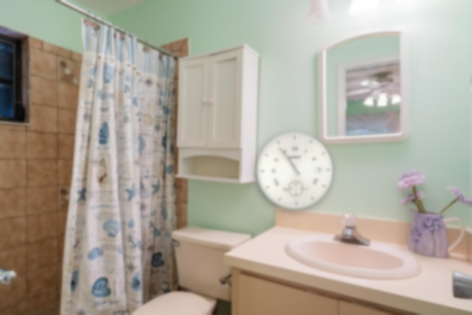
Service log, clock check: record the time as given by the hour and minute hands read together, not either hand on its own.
10:54
